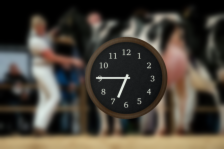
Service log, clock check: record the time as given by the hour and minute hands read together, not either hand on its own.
6:45
